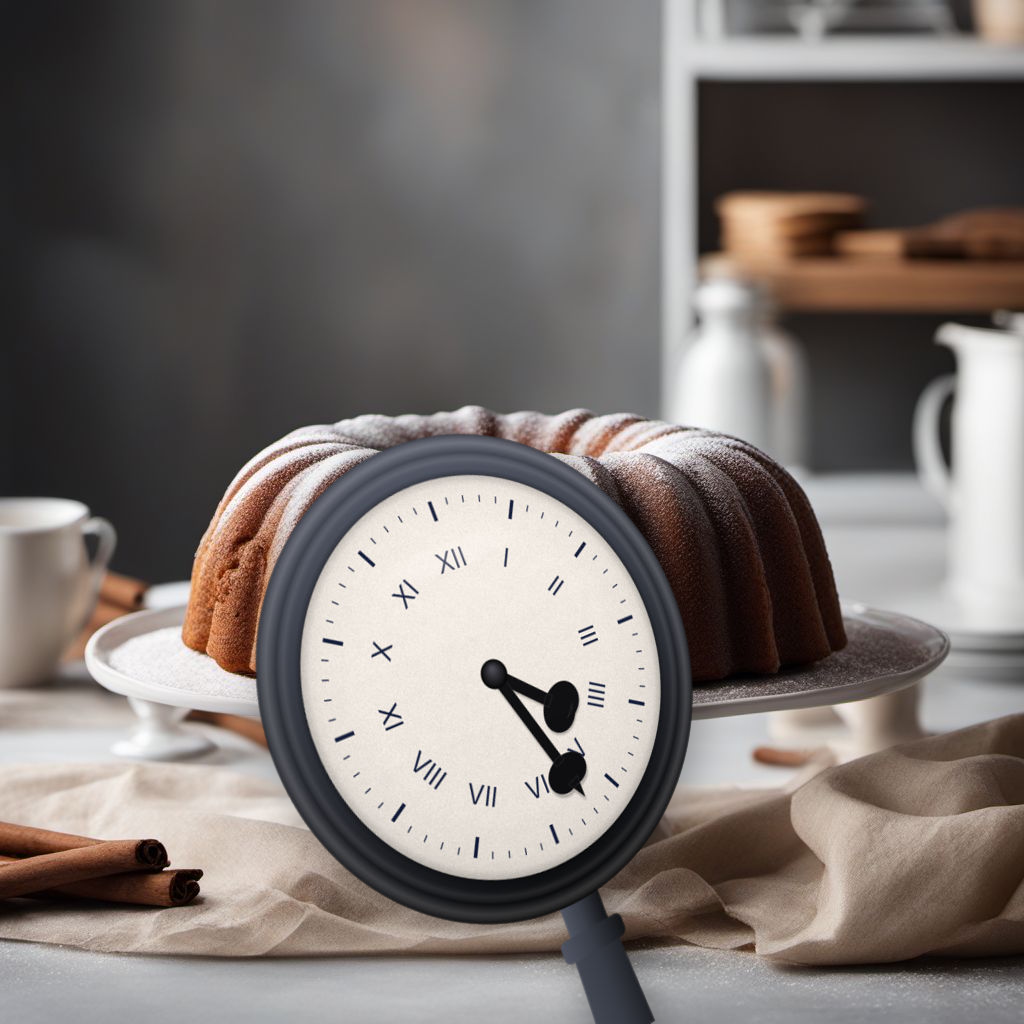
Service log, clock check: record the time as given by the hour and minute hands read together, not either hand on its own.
4:27
